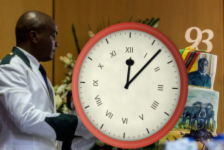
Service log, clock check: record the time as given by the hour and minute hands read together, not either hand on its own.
12:07
